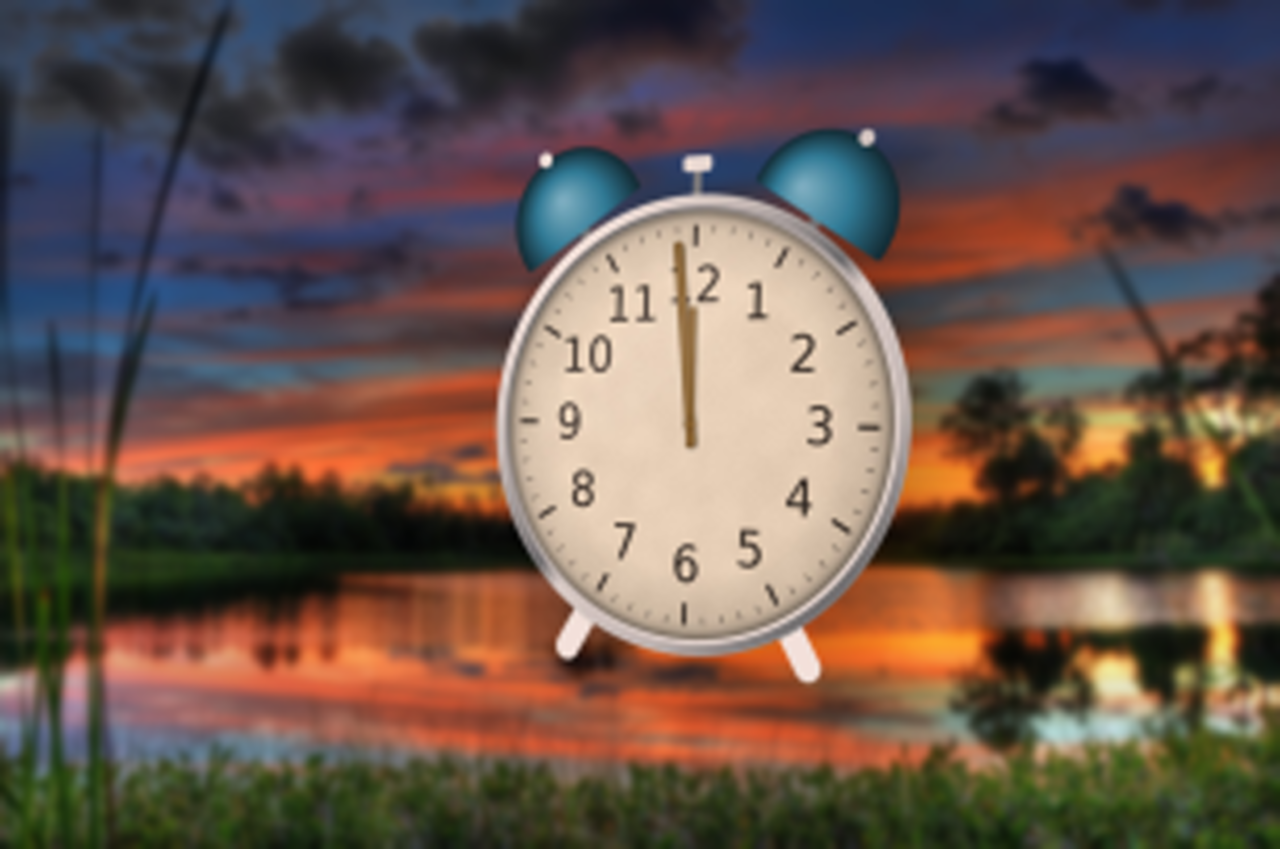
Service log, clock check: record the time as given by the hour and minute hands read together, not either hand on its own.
11:59
